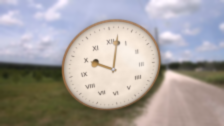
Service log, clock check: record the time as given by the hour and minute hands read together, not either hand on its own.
10:02
